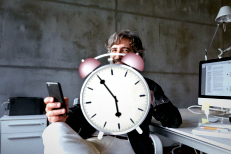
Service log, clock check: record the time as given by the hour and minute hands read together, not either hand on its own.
5:55
